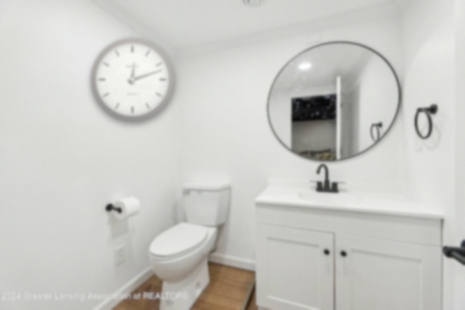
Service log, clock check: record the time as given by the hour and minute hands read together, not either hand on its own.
12:12
